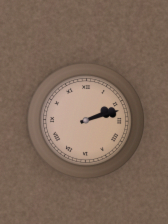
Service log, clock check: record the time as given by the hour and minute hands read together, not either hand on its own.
2:12
